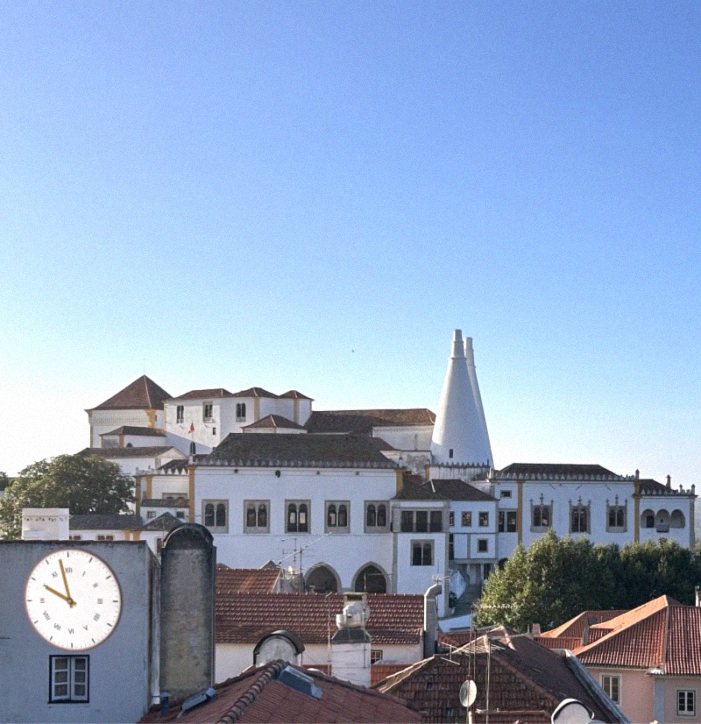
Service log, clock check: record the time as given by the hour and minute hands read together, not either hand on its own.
9:58
